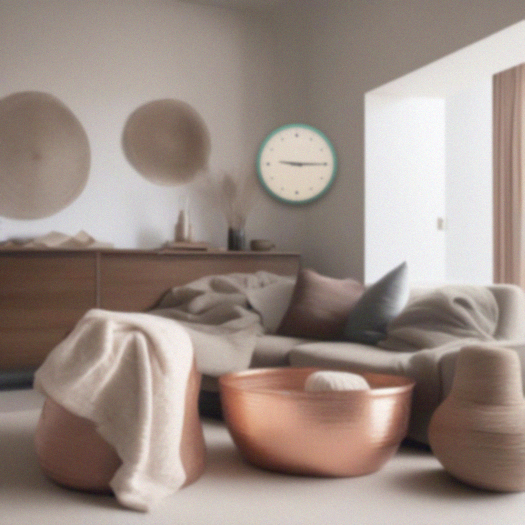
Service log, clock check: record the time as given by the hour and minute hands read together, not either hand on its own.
9:15
